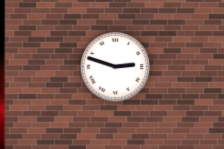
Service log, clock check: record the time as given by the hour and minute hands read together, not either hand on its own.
2:48
